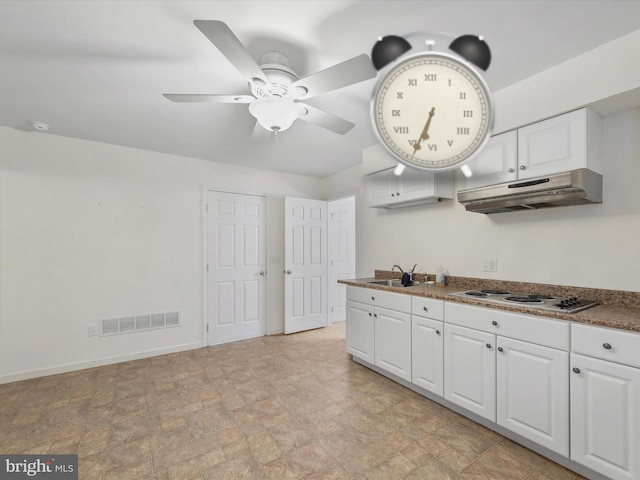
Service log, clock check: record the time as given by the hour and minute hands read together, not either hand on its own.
6:34
